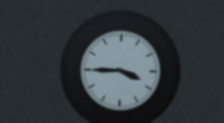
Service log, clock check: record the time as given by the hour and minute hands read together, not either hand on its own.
3:45
